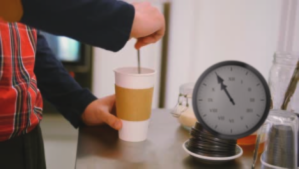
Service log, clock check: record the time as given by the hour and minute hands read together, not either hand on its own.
10:55
